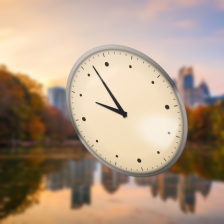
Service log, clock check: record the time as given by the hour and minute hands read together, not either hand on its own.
9:57
